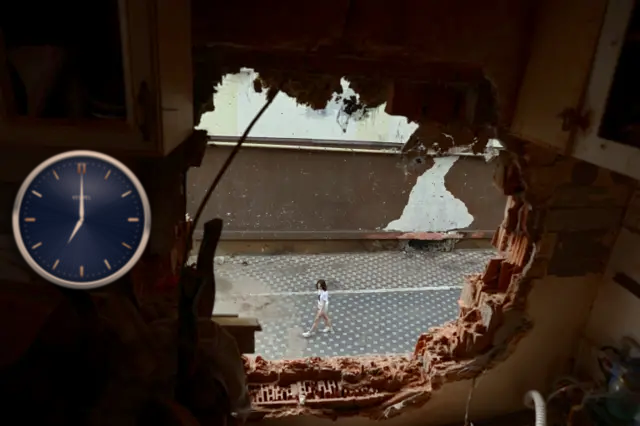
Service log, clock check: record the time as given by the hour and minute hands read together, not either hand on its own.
7:00
